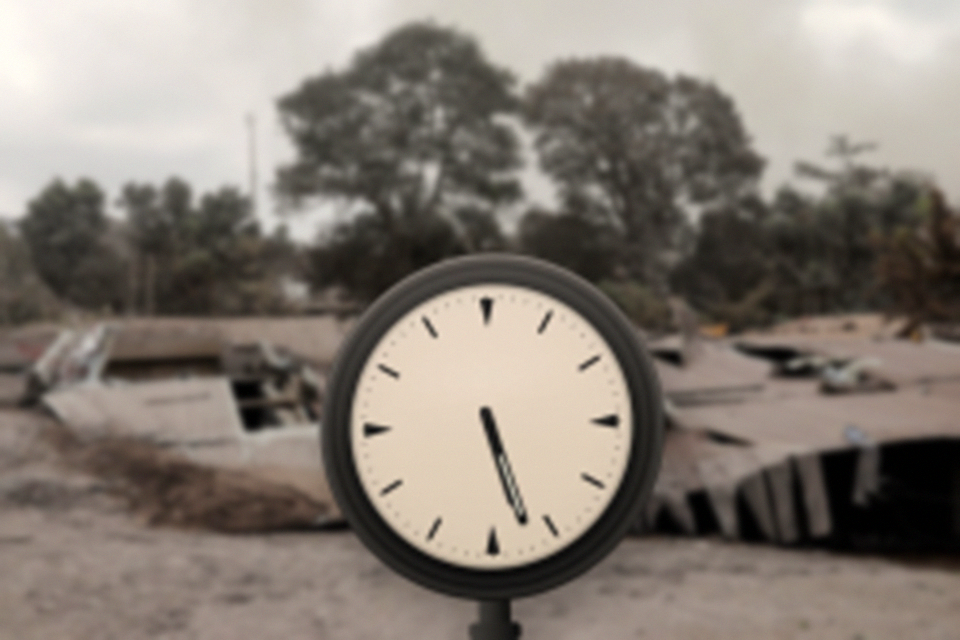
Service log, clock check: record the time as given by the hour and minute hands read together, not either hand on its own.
5:27
